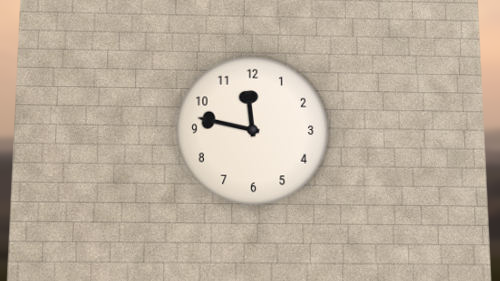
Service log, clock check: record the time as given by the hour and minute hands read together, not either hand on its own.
11:47
